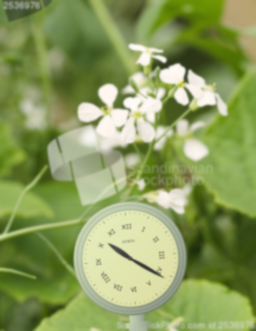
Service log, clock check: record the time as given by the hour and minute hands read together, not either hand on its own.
10:21
